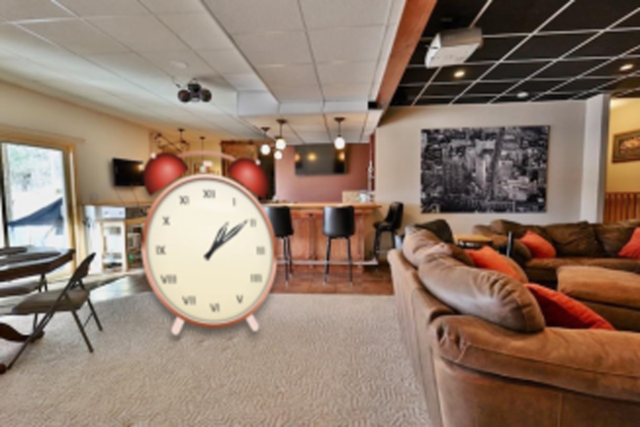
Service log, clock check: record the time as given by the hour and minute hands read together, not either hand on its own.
1:09
